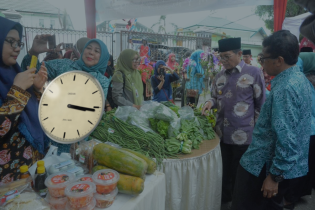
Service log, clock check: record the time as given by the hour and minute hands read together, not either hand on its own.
3:16
